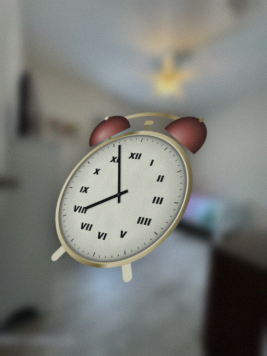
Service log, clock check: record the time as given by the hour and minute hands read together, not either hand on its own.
7:56
